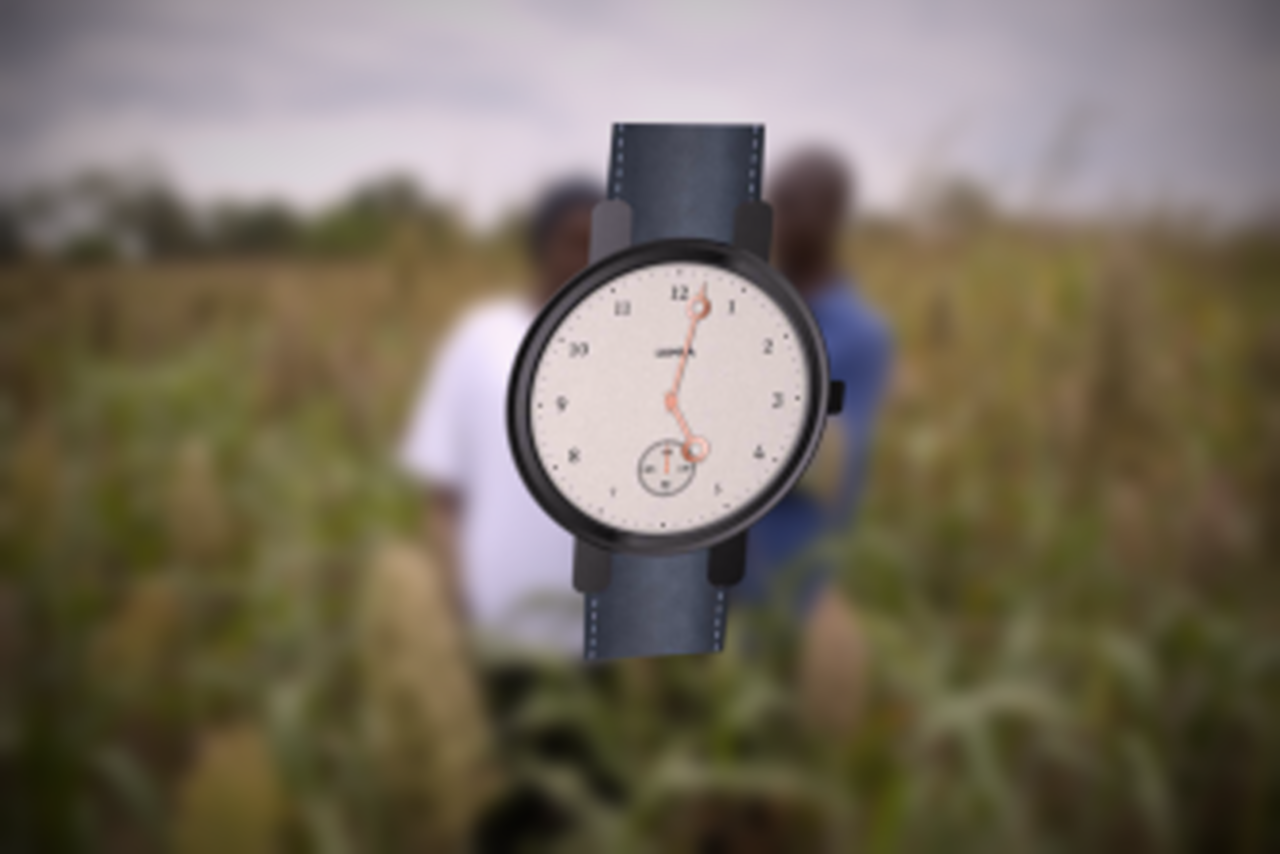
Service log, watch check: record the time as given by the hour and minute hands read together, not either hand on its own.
5:02
